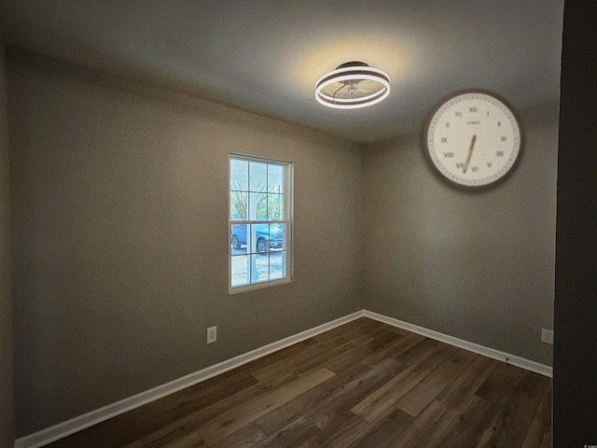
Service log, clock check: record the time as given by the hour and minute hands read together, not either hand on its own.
6:33
